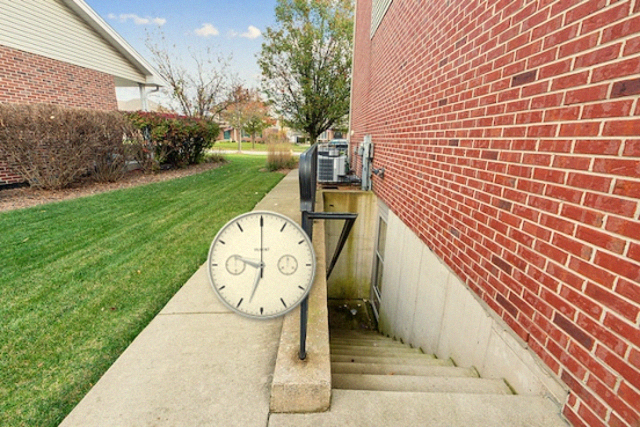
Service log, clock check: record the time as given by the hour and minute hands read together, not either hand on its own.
9:33
